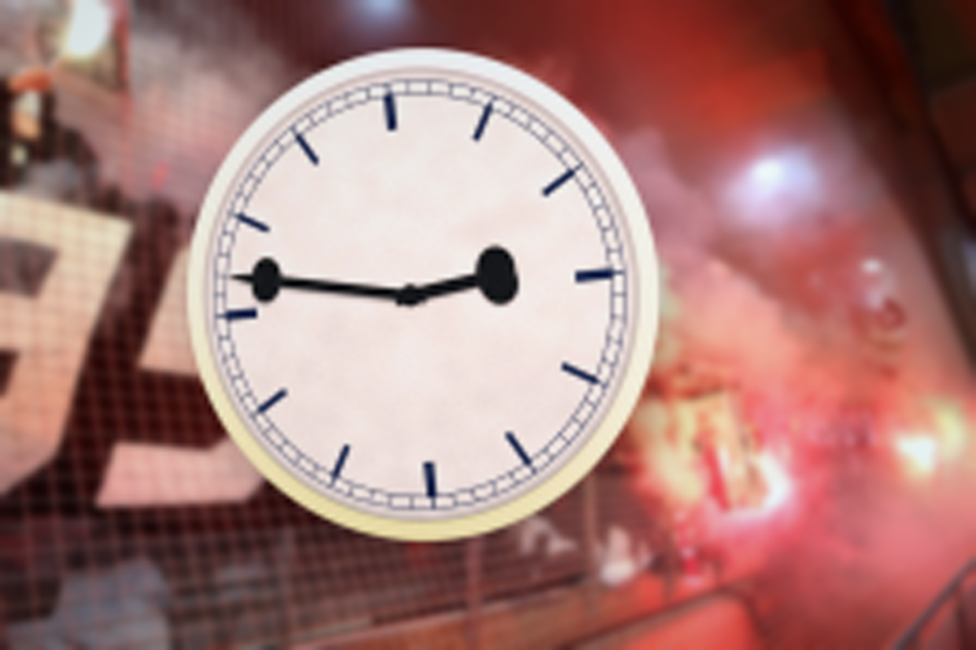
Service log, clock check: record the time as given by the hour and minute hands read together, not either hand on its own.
2:47
